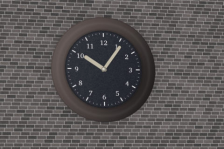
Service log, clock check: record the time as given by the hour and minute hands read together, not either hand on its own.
10:06
